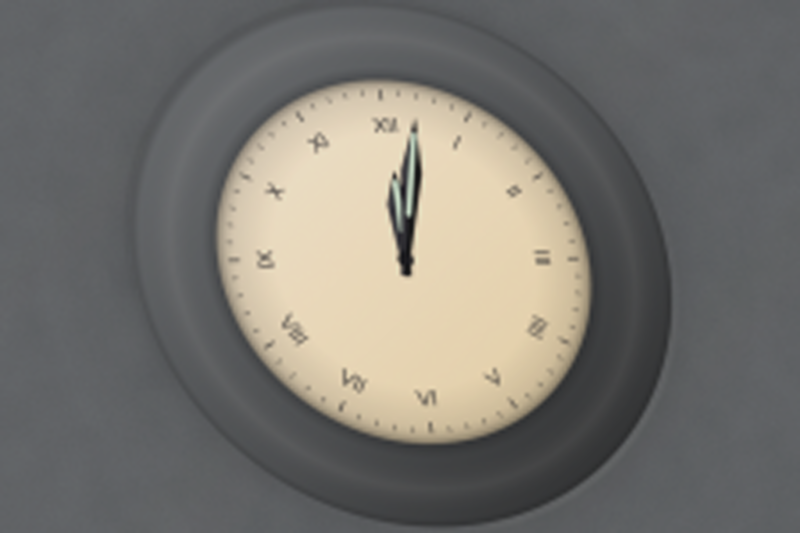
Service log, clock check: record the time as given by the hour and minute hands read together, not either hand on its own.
12:02
